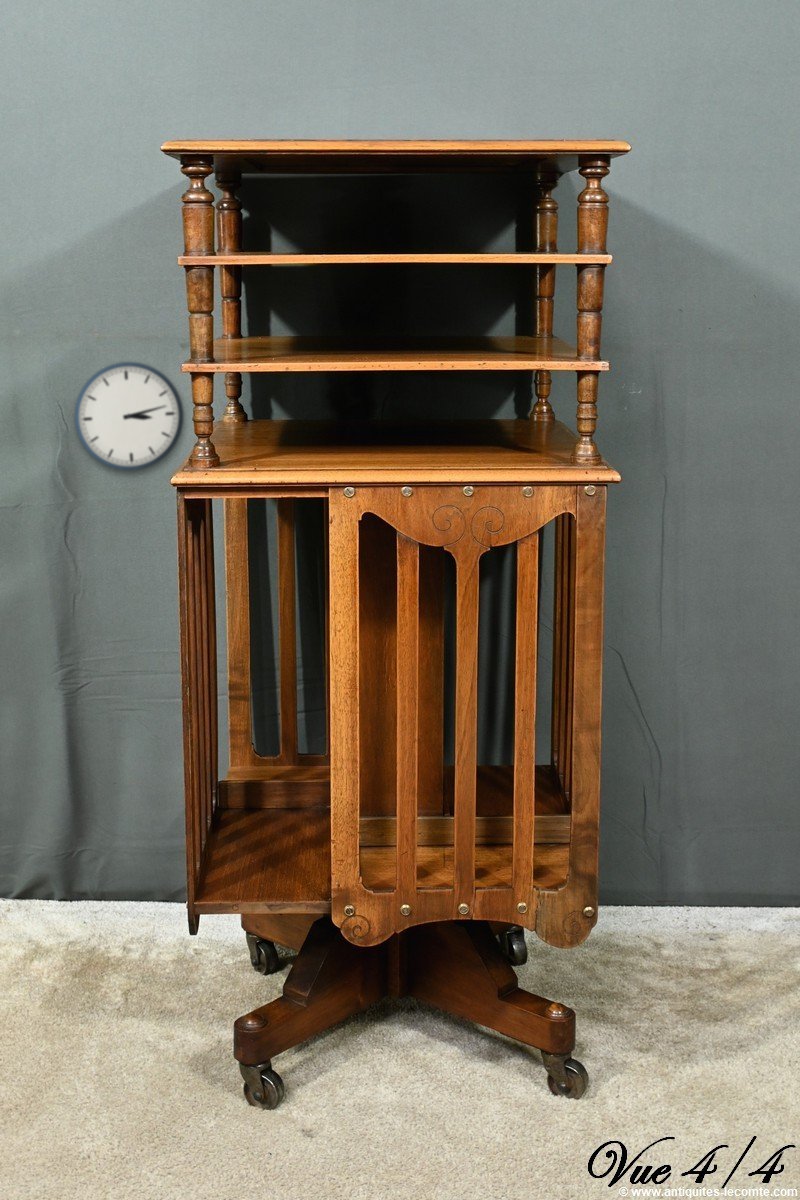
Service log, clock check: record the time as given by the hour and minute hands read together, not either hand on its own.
3:13
